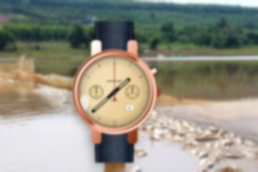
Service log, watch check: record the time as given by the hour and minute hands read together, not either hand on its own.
1:38
